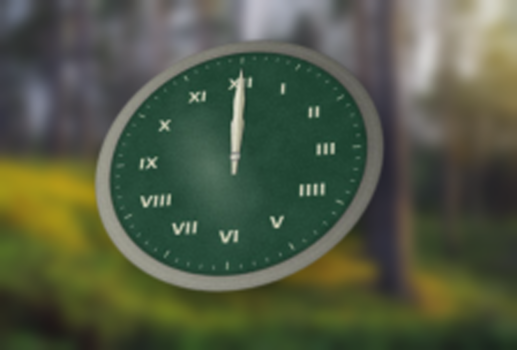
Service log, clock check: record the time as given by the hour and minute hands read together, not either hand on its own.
12:00
